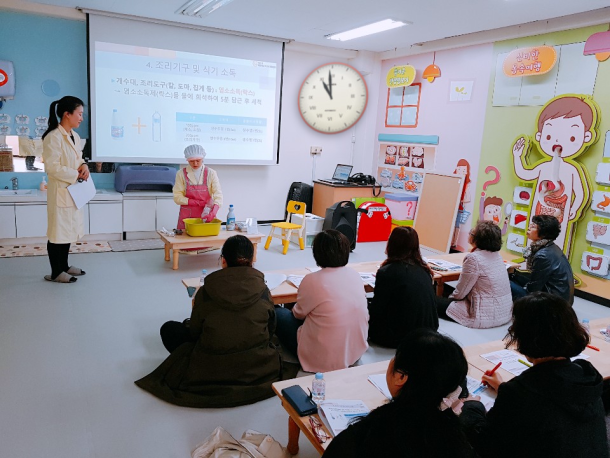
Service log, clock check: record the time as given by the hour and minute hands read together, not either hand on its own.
10:59
